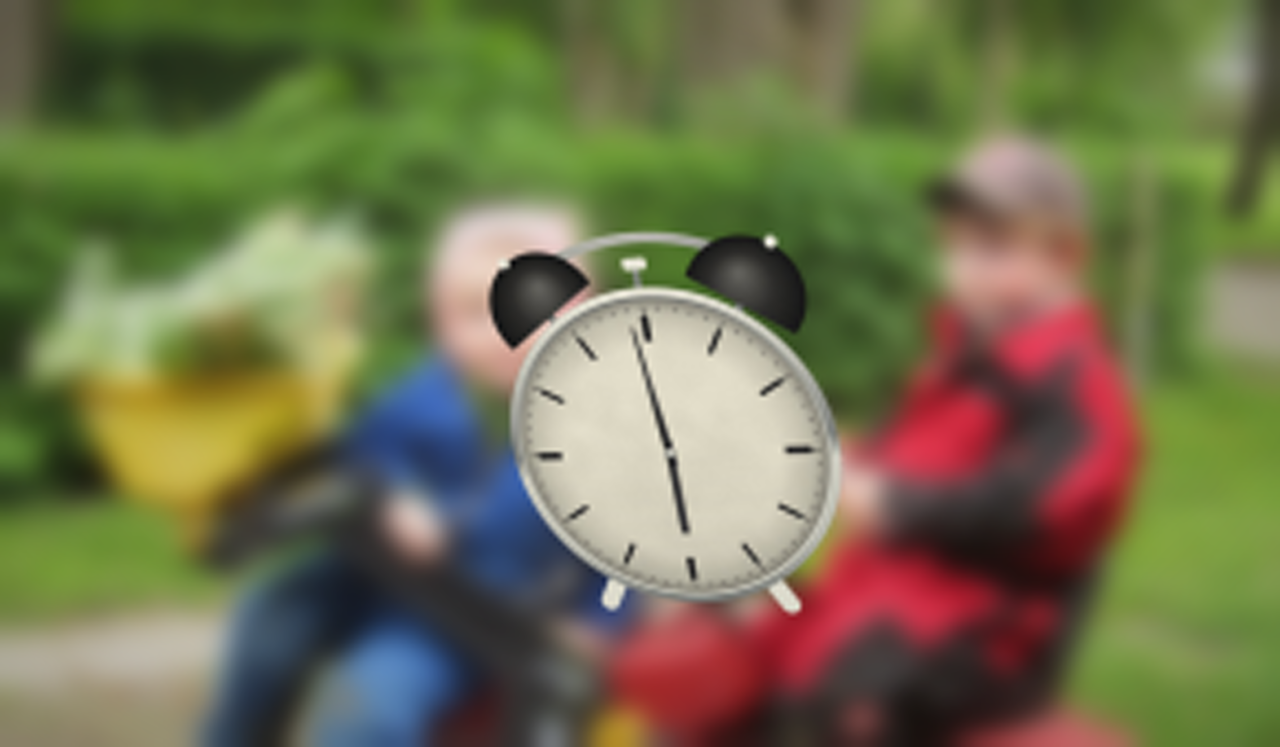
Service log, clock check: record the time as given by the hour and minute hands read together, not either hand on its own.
5:59
